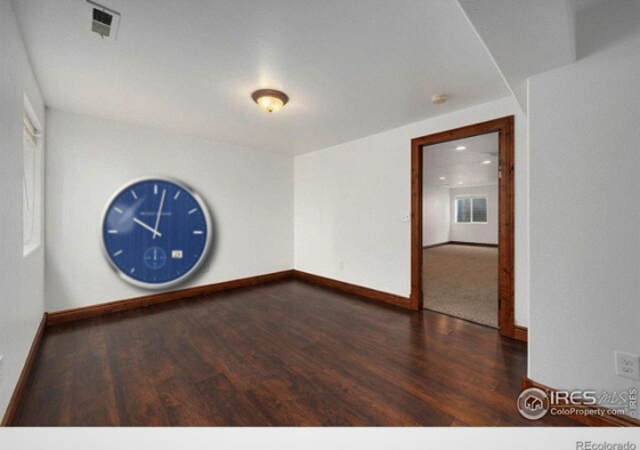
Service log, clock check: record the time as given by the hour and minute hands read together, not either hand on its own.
10:02
